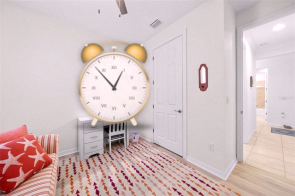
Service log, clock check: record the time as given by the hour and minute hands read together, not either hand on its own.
12:53
